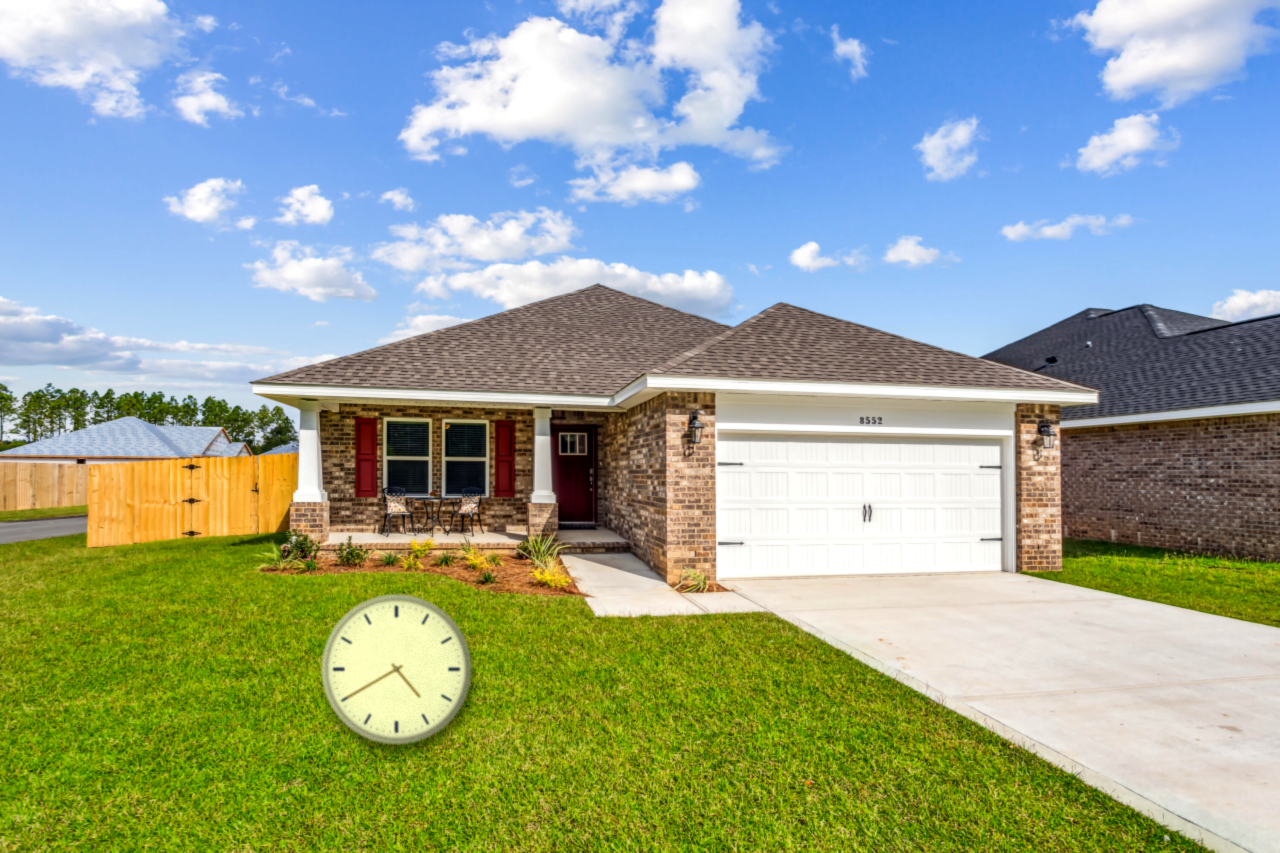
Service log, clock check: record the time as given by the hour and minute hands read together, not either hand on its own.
4:40
